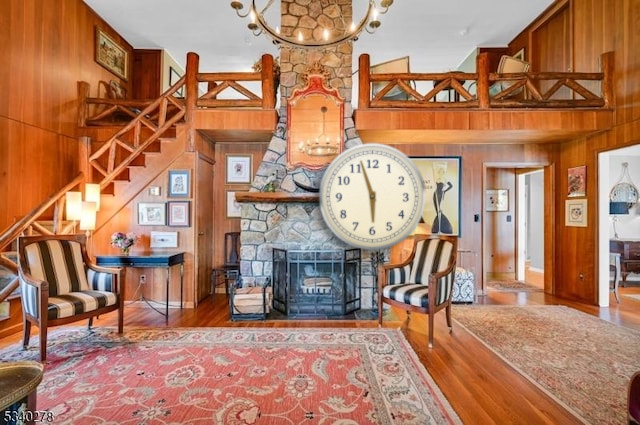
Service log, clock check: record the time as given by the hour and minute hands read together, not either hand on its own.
5:57
